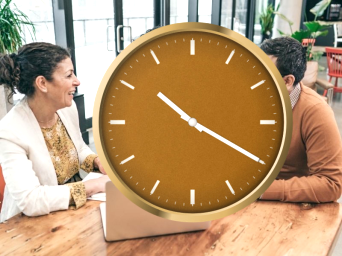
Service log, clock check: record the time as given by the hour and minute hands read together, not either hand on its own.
10:20
